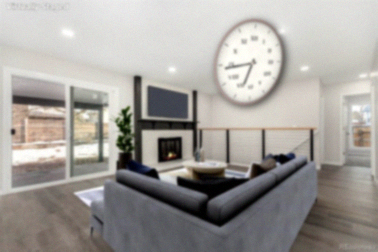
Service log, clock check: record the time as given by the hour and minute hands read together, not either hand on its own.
6:44
